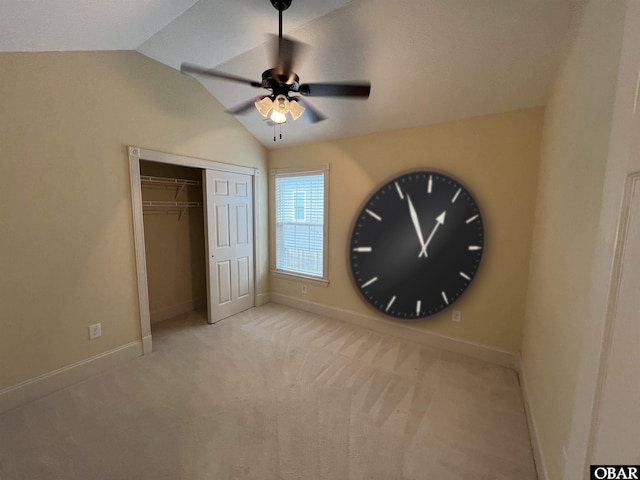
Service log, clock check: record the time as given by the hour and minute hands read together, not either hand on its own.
12:56
